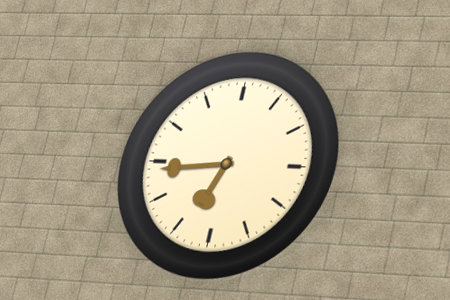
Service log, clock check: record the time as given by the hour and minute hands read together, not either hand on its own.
6:44
